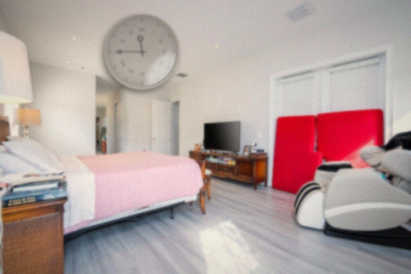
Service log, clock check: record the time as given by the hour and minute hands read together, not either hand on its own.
11:45
